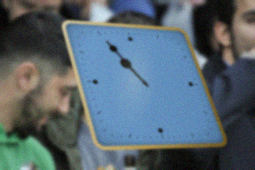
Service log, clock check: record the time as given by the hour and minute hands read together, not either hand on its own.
10:55
